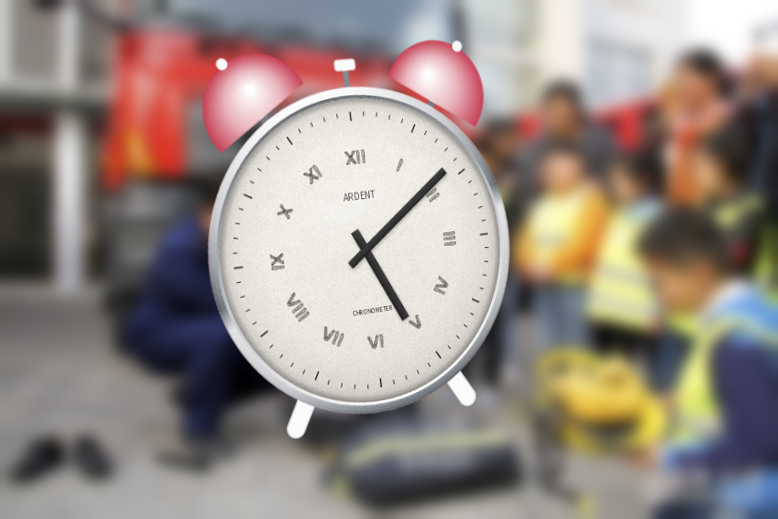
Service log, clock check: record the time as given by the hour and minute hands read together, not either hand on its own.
5:09
